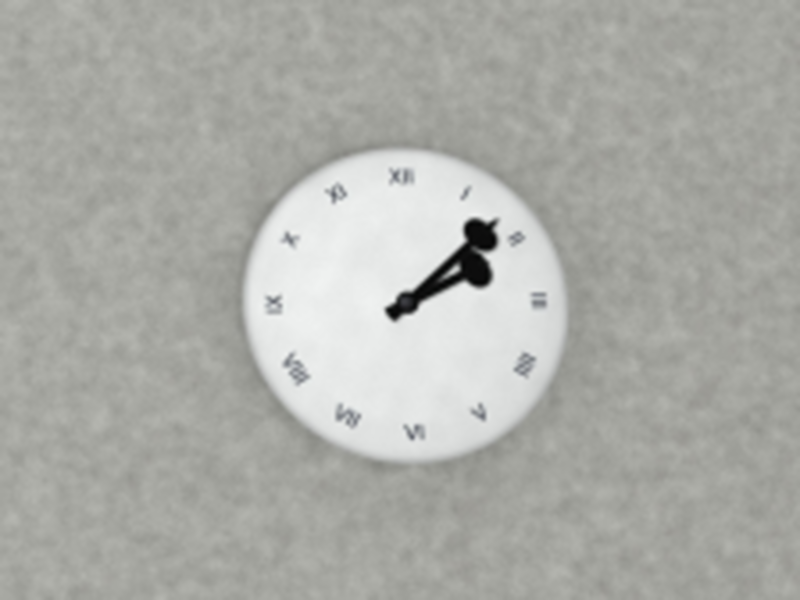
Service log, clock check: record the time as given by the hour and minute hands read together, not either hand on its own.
2:08
